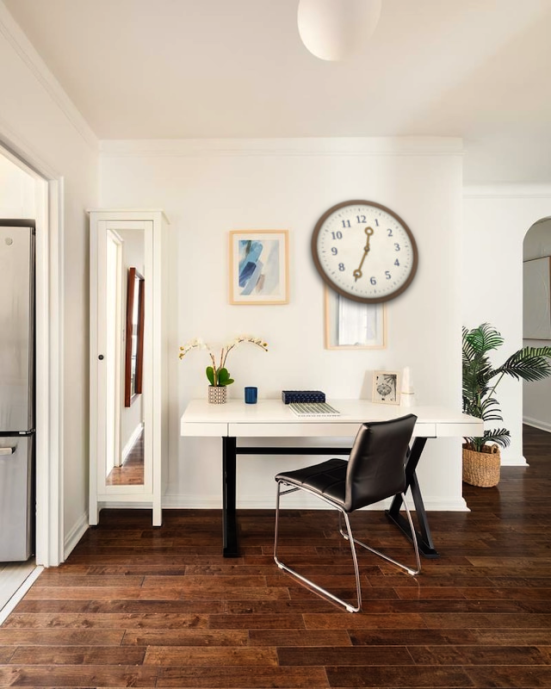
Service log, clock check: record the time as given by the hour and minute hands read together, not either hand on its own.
12:35
